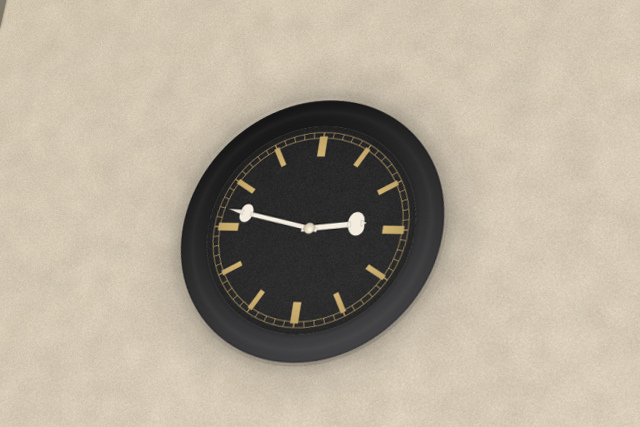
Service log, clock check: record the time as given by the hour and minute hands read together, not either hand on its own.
2:47
